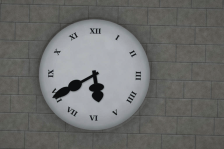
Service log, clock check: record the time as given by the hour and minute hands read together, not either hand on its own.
5:40
